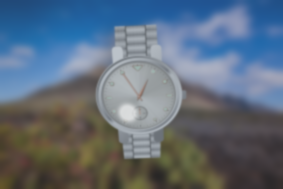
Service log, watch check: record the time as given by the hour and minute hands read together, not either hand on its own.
12:55
